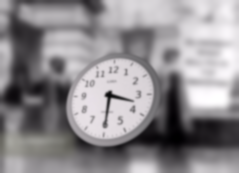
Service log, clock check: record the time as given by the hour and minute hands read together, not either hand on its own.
3:30
